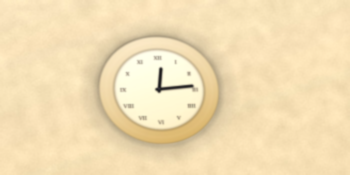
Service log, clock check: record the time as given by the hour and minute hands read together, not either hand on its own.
12:14
